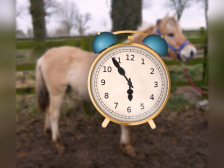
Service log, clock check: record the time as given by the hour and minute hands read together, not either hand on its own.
5:54
